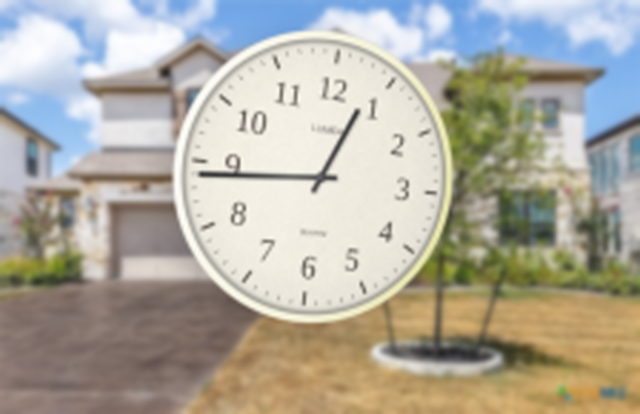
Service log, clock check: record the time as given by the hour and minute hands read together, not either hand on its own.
12:44
